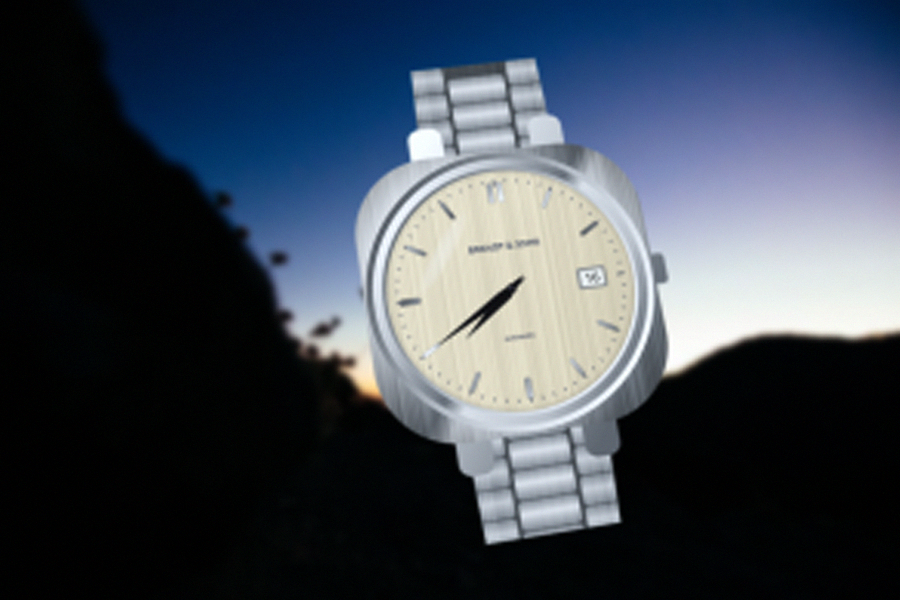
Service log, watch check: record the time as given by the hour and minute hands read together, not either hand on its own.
7:40
